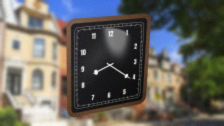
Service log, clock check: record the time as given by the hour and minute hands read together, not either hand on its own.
8:21
